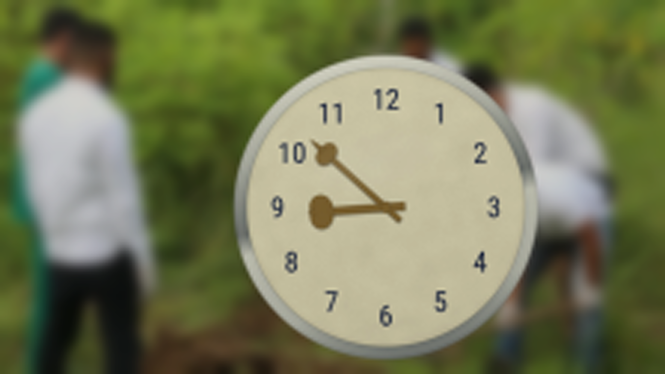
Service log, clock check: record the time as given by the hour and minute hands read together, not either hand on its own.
8:52
